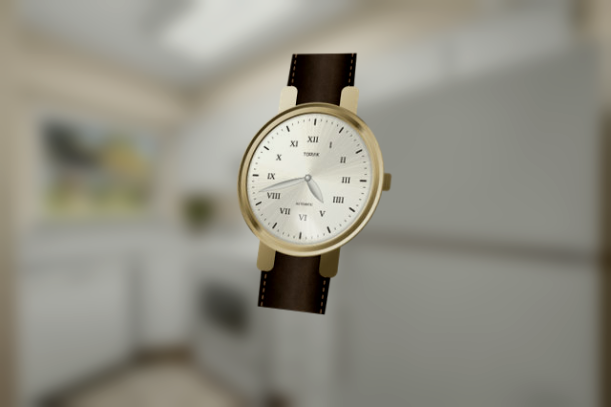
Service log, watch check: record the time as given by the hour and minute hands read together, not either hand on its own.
4:42
